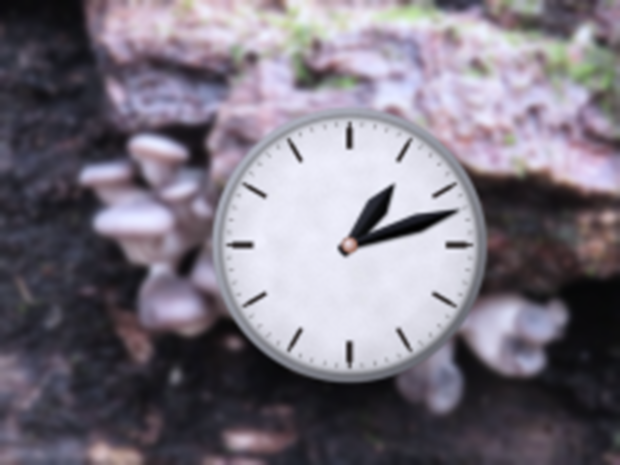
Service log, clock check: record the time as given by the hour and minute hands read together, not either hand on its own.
1:12
